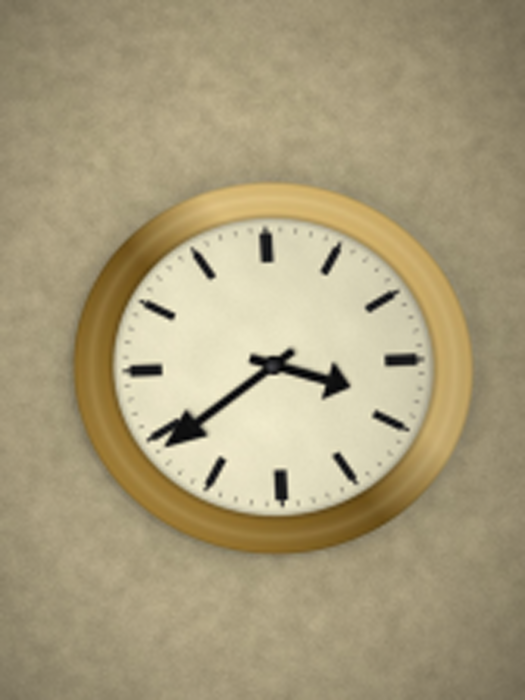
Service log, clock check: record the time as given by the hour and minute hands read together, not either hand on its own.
3:39
